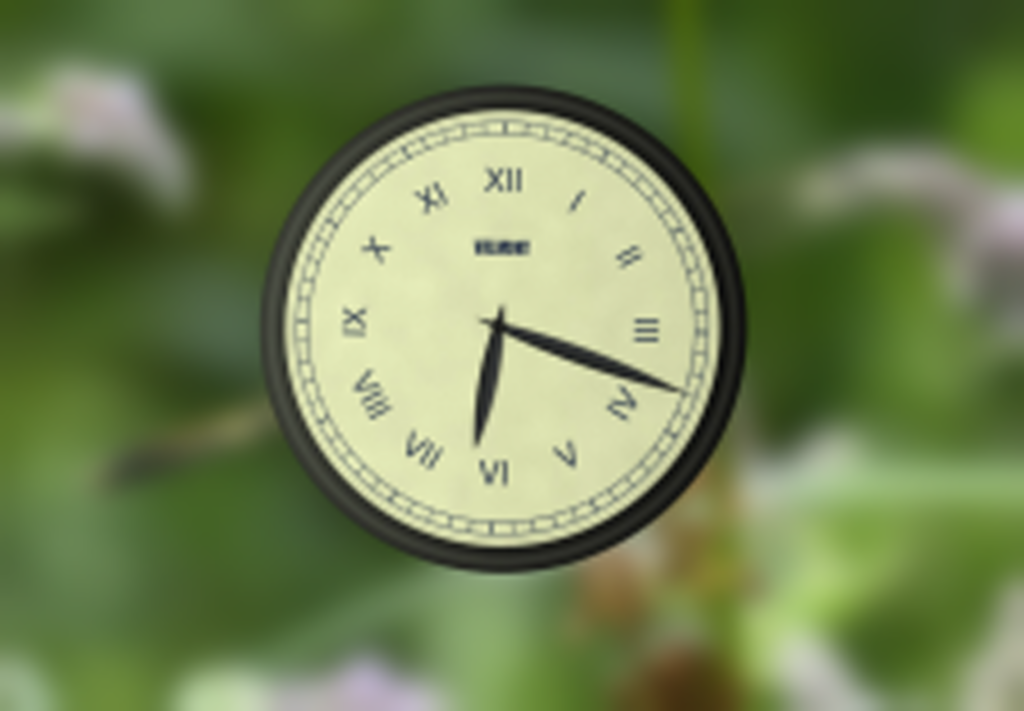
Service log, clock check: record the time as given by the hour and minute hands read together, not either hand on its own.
6:18
